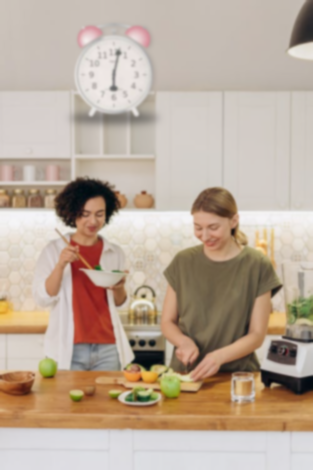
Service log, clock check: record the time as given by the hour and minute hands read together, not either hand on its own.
6:02
